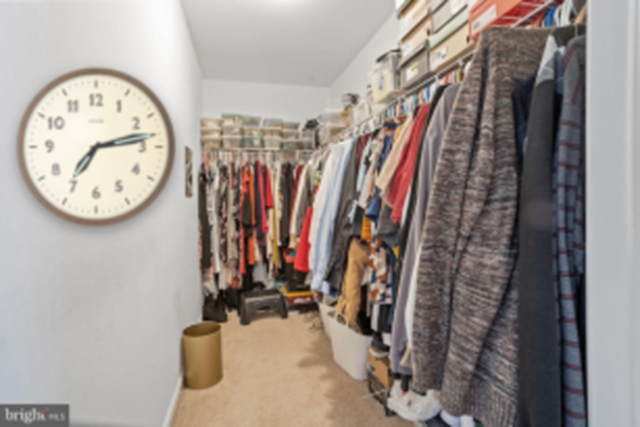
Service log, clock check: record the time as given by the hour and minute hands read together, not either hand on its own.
7:13
